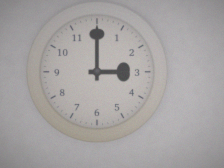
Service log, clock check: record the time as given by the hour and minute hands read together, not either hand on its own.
3:00
